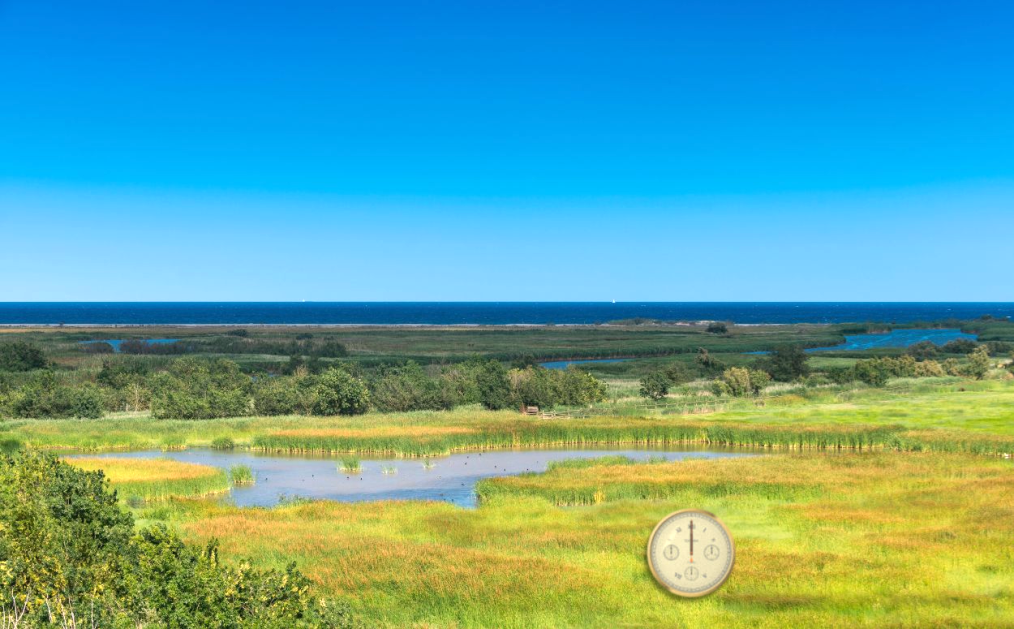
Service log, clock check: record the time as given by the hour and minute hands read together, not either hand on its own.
12:00
